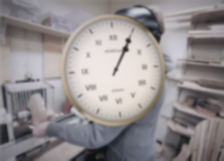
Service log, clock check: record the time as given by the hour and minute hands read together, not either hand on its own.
1:05
